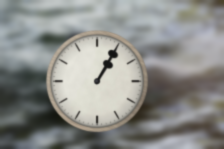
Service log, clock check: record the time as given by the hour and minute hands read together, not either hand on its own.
1:05
